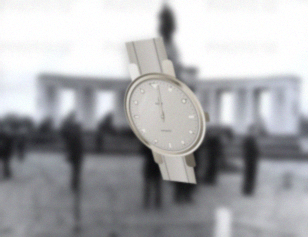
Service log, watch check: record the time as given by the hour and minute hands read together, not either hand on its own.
12:01
